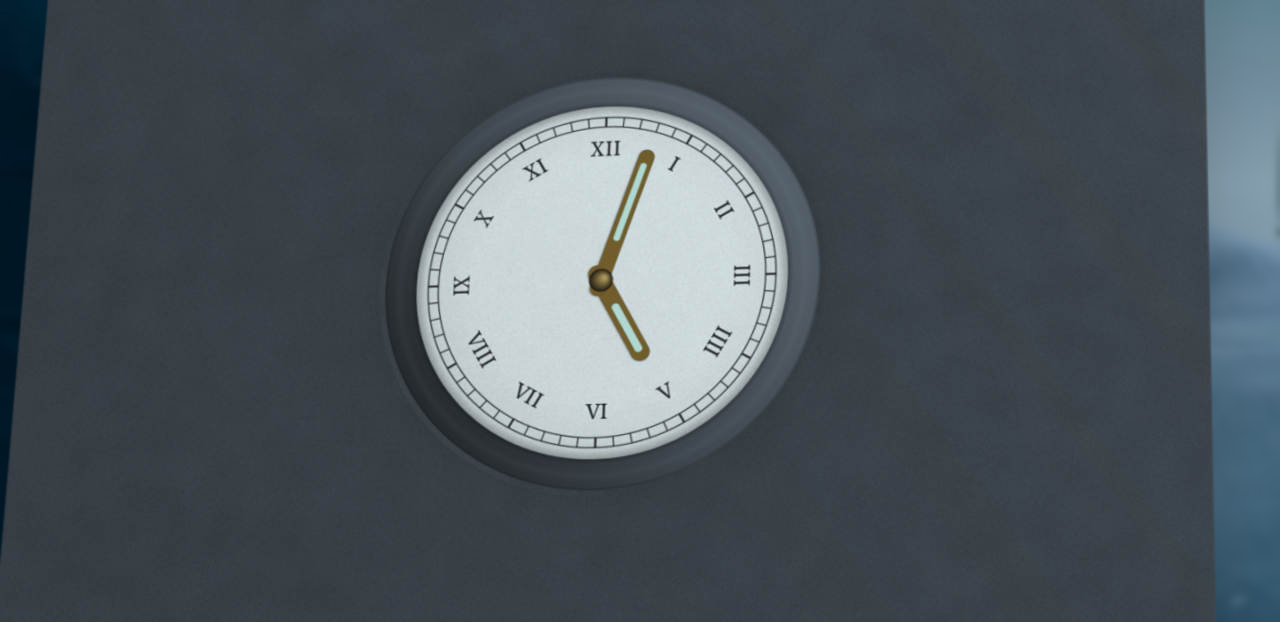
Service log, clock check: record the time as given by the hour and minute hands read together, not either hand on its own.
5:03
